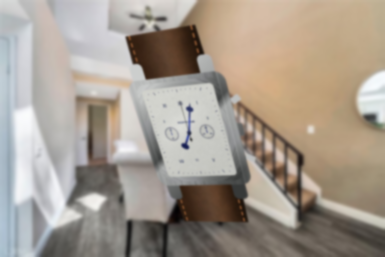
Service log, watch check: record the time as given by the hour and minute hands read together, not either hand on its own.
7:03
